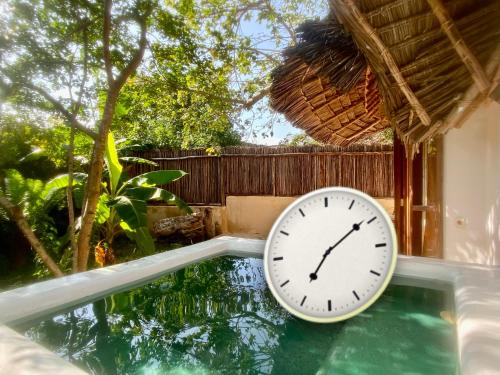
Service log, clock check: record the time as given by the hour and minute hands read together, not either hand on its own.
7:09
